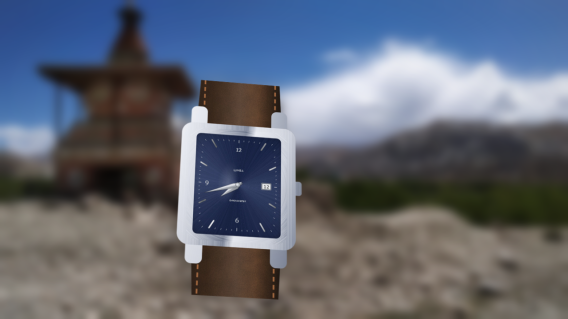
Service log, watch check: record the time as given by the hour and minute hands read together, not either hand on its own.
7:42
